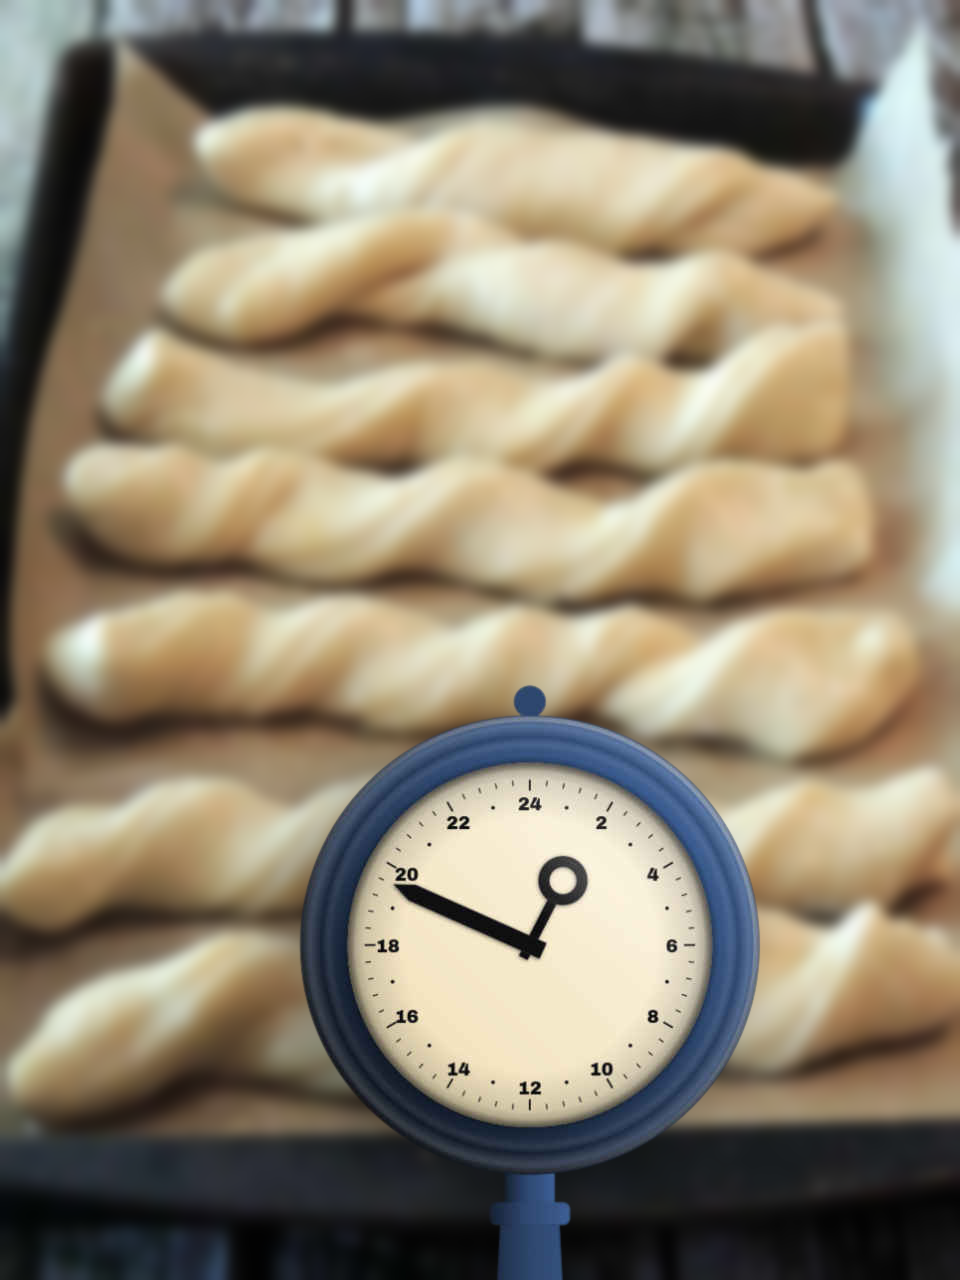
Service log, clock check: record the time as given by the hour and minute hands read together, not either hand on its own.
1:49
